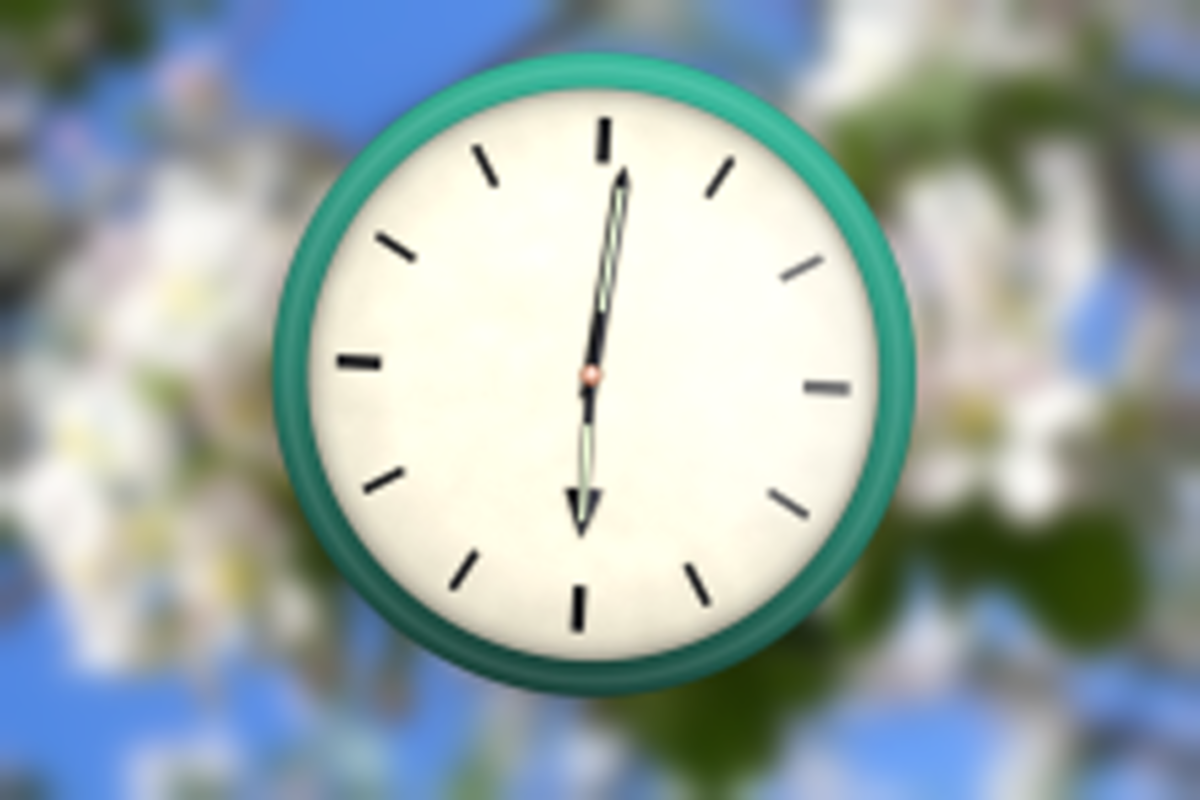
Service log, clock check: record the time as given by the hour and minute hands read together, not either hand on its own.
6:01
